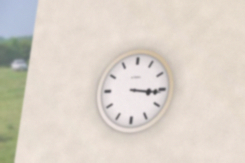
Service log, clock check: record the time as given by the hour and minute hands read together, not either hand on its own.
3:16
